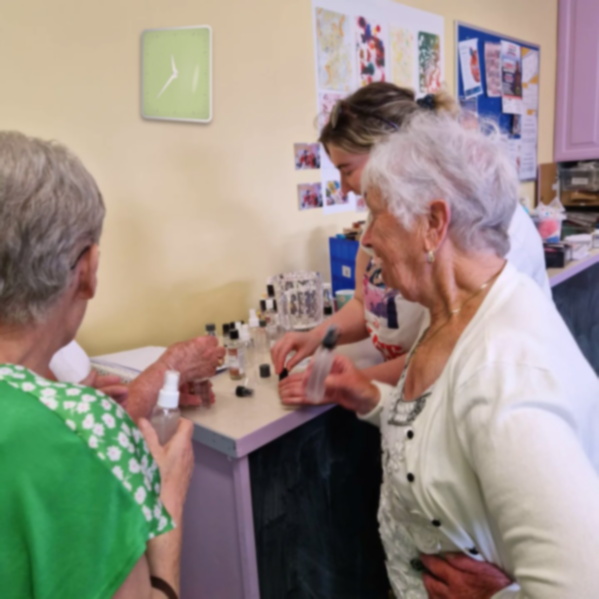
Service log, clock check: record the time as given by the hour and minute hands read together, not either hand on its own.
11:37
